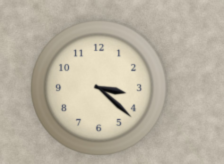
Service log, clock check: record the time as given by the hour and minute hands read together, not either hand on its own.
3:22
